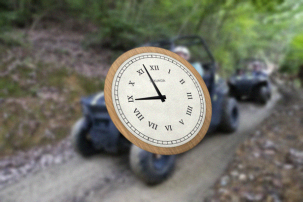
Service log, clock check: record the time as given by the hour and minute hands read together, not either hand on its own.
8:57
